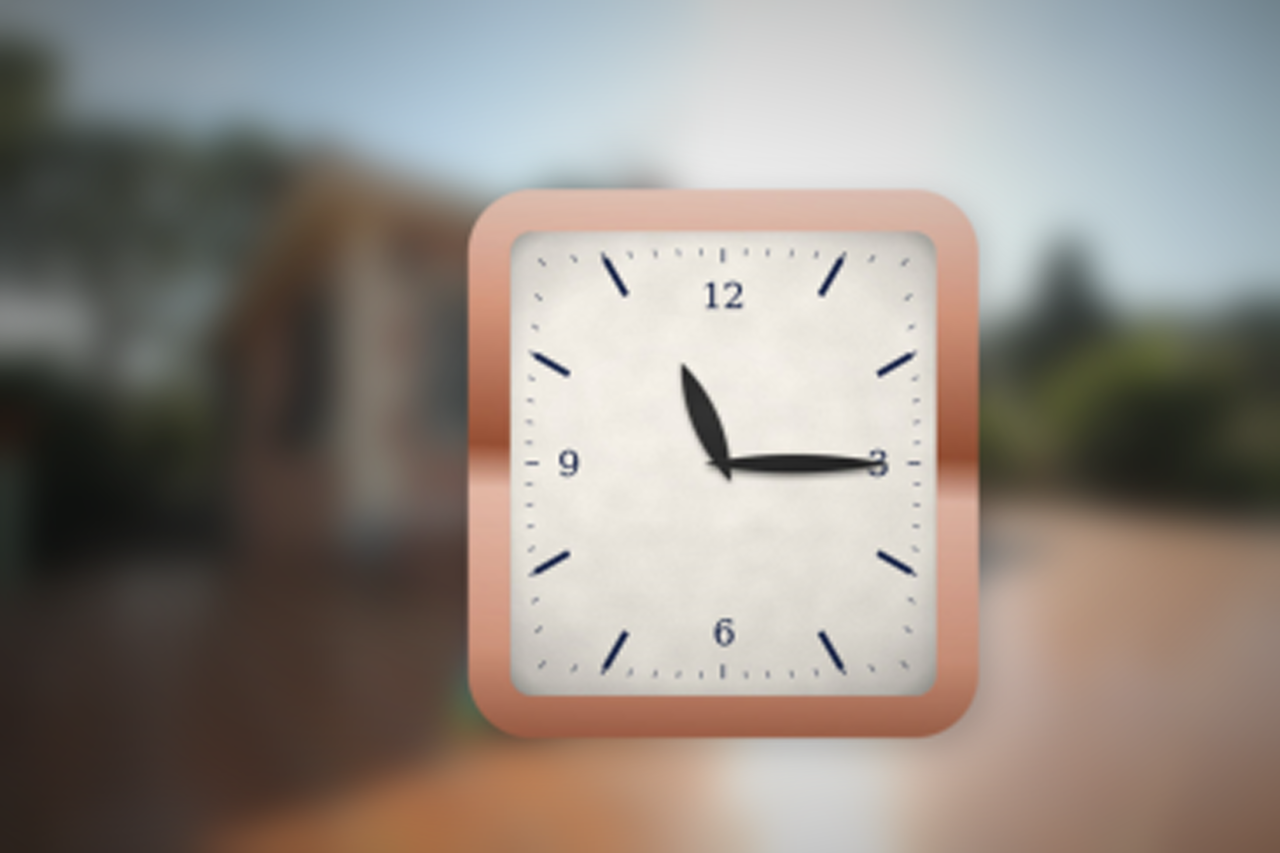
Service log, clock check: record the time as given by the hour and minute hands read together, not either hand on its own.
11:15
